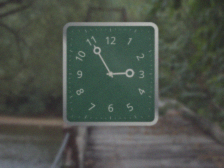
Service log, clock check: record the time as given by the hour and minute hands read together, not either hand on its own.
2:55
